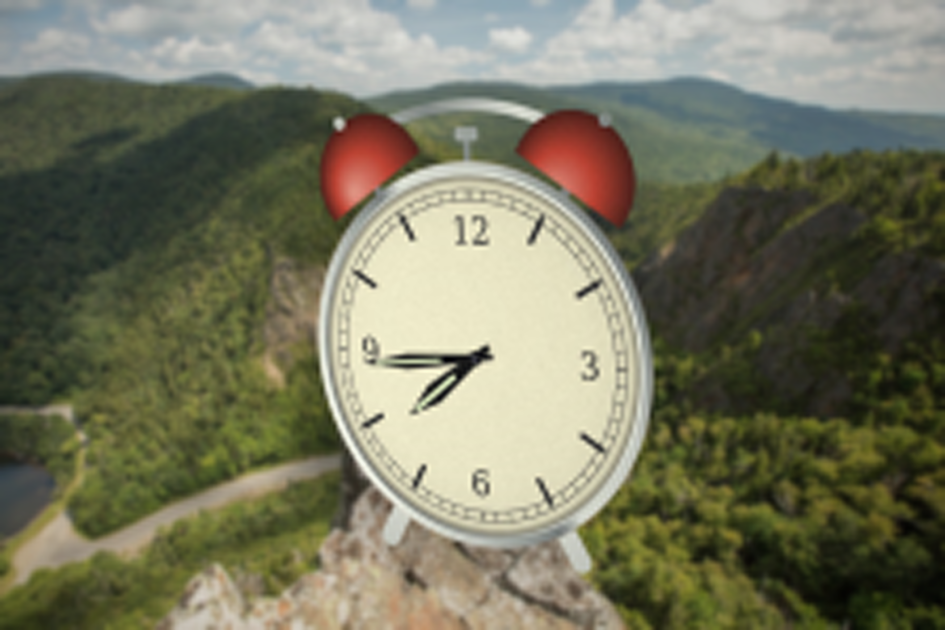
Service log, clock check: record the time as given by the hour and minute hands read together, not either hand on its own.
7:44
